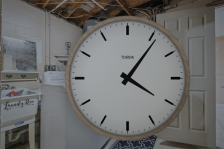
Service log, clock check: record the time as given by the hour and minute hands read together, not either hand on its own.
4:06
